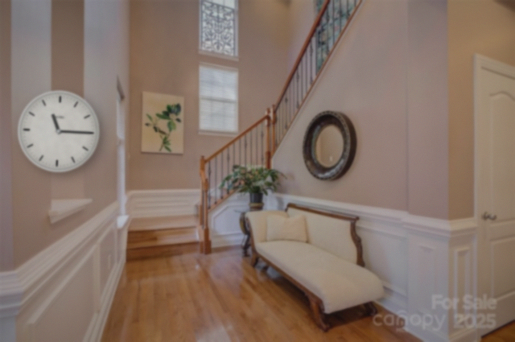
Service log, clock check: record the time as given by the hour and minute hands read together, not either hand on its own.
11:15
